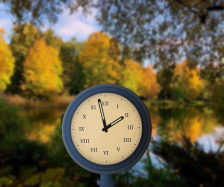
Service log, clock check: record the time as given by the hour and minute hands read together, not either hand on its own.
1:58
